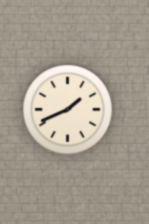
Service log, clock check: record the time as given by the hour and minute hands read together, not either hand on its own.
1:41
